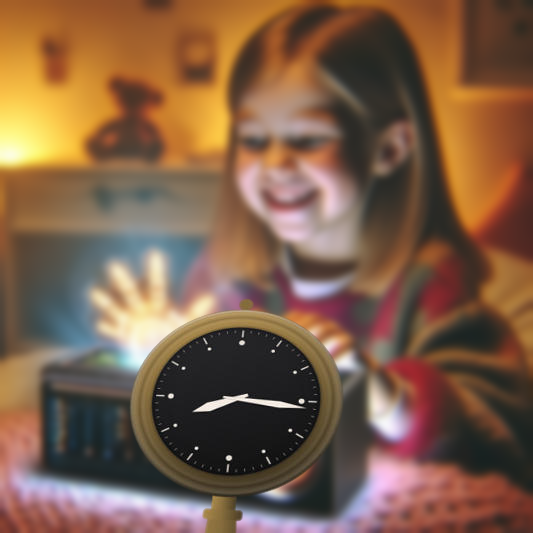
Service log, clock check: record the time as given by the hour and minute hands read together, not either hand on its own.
8:16
